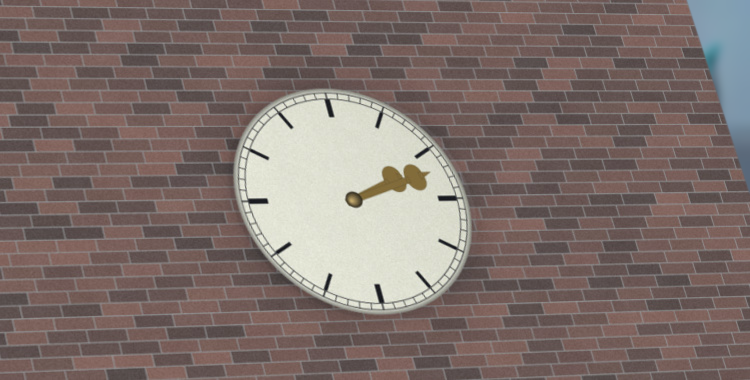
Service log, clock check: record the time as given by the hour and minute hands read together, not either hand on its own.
2:12
